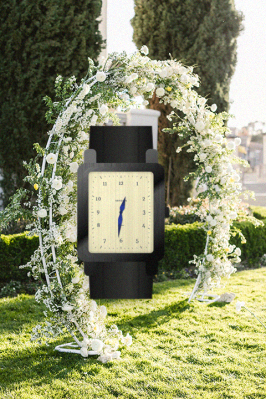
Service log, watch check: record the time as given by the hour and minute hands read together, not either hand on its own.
12:31
